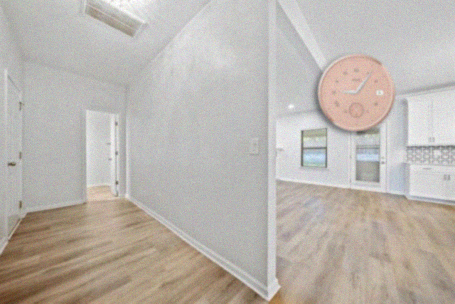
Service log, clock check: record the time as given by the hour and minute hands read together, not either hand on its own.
9:06
